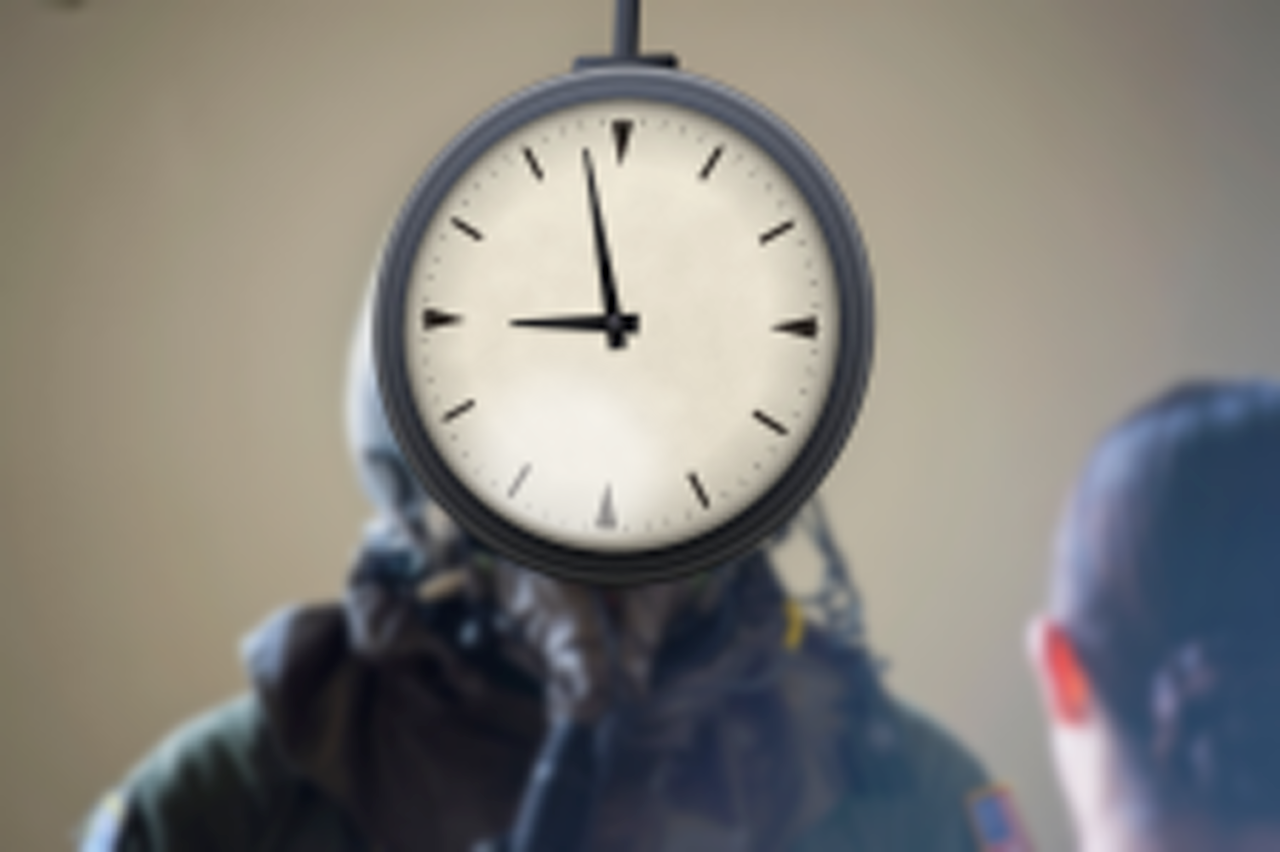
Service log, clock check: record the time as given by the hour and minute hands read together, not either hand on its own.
8:58
